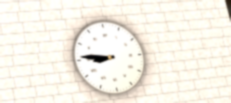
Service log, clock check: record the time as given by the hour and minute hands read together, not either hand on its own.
8:46
